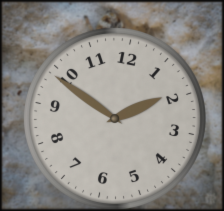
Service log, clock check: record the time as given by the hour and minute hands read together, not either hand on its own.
1:49
